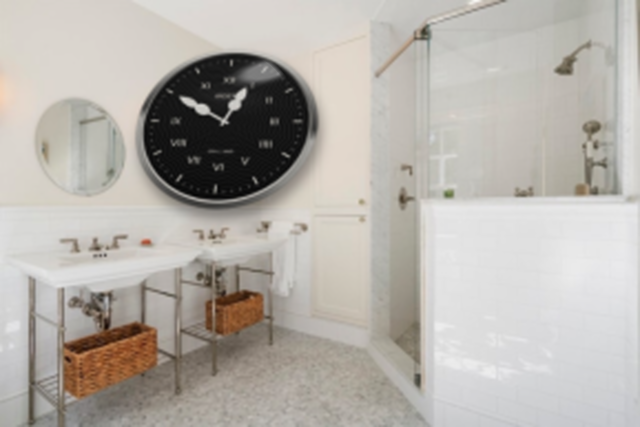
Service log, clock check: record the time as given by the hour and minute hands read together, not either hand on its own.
12:50
